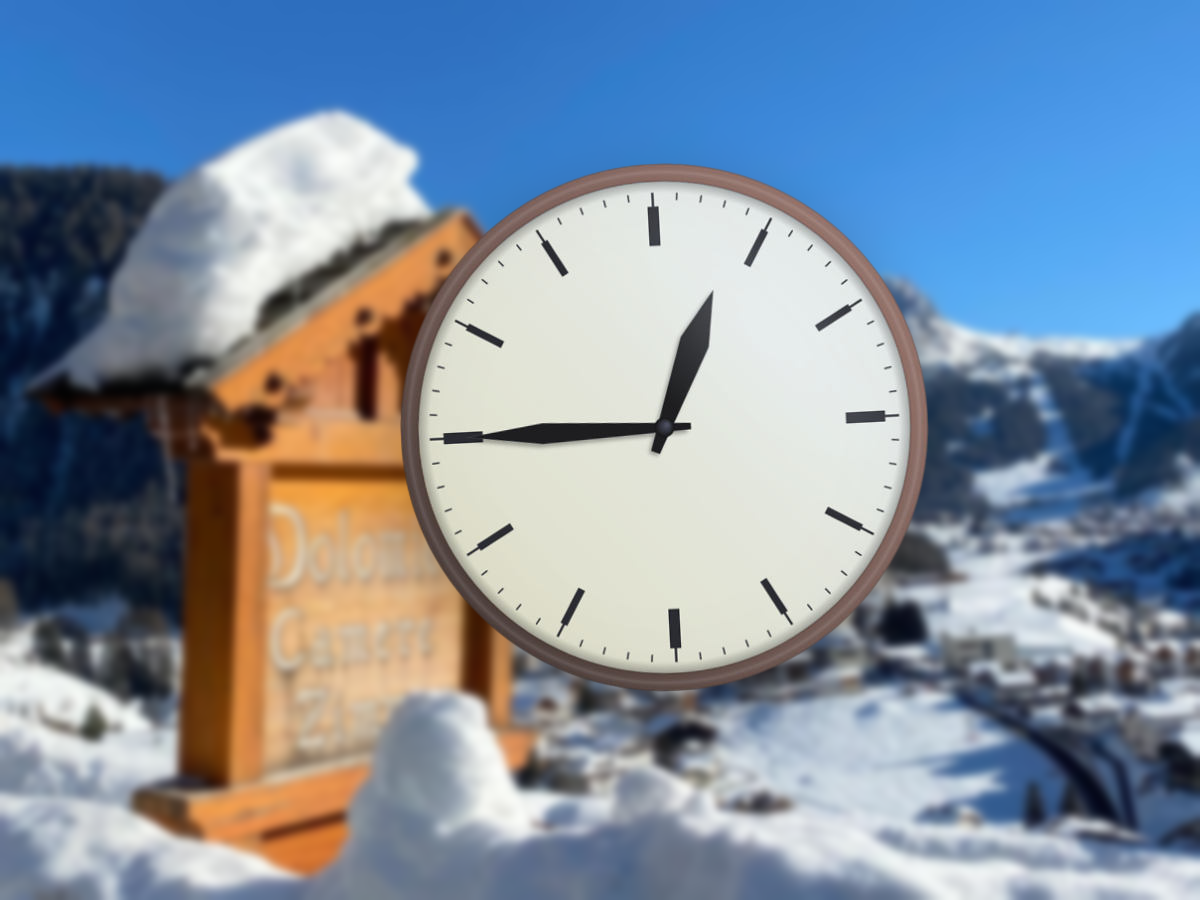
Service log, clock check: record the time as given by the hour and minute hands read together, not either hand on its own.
12:45
